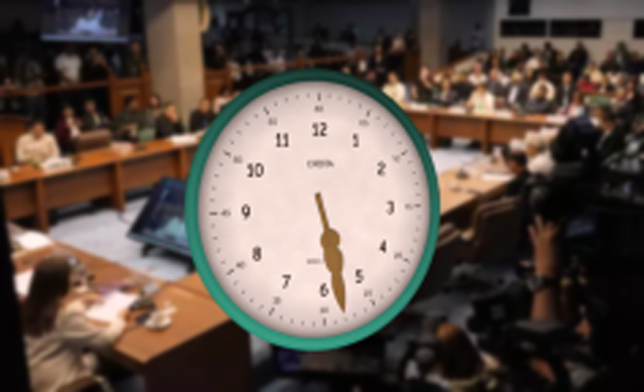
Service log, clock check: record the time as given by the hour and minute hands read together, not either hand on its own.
5:28
